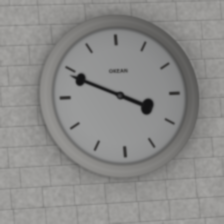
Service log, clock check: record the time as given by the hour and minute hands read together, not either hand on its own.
3:49
